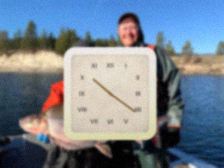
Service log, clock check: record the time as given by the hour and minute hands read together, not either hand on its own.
10:21
